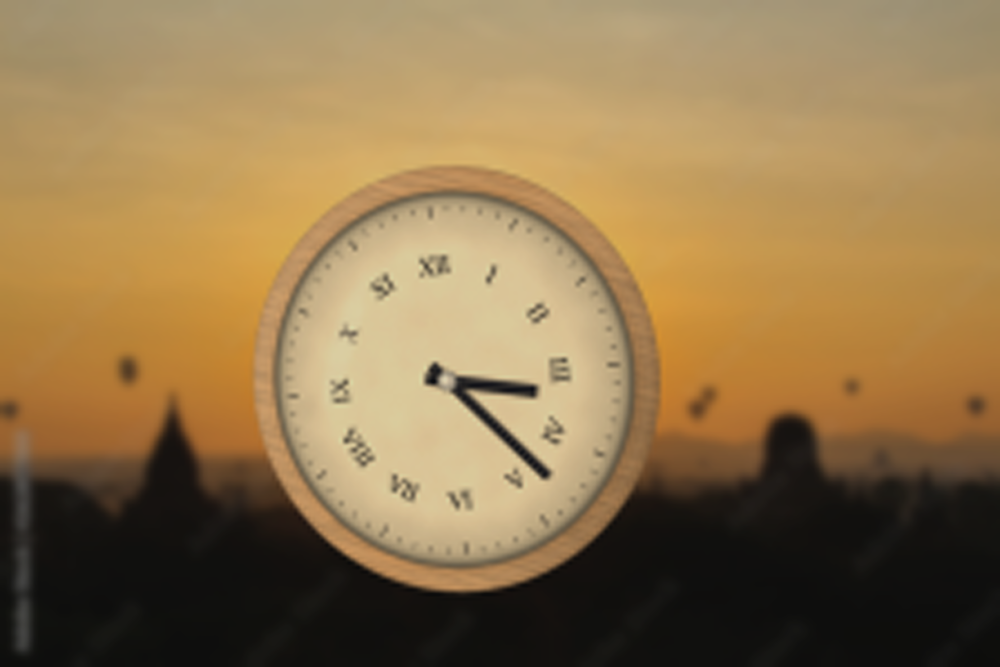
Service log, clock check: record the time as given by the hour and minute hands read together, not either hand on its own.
3:23
